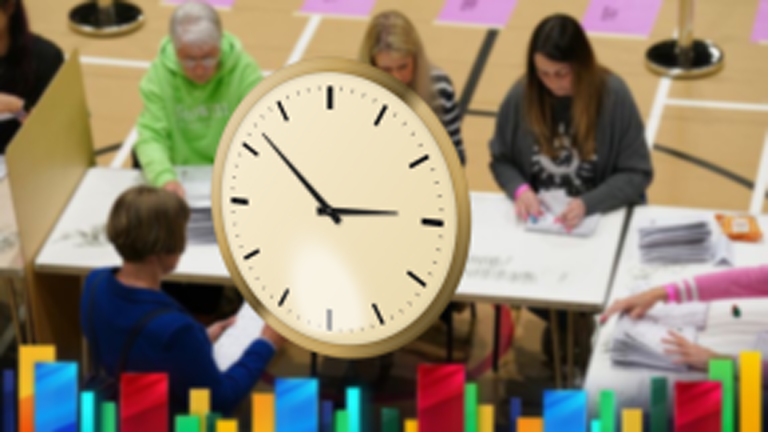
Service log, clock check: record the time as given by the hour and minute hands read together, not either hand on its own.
2:52
